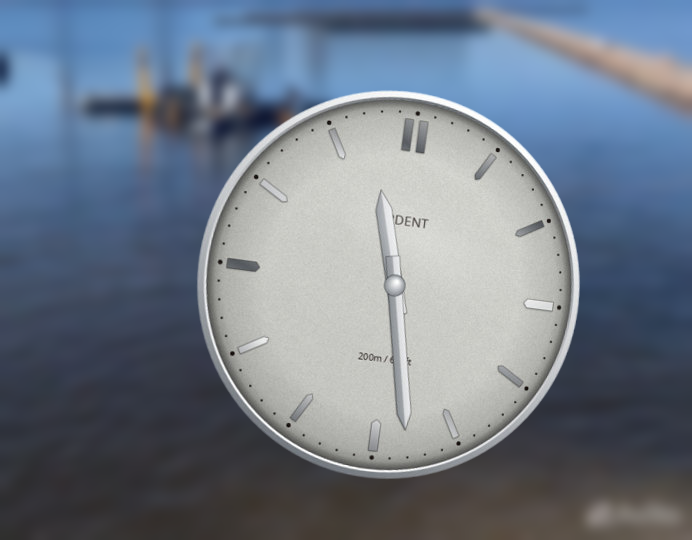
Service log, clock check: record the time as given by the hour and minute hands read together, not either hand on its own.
11:28
